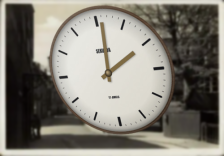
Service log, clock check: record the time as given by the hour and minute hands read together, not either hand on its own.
2:01
